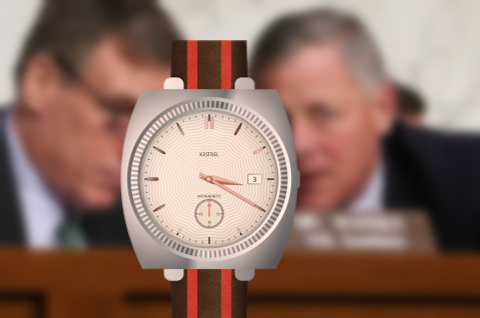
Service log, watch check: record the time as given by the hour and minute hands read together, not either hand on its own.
3:20
